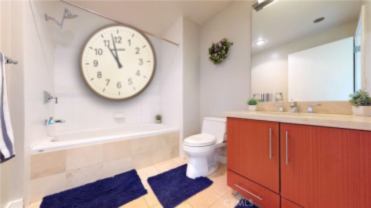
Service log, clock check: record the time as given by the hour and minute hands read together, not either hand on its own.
10:58
